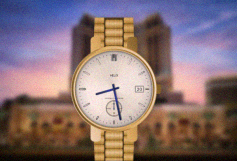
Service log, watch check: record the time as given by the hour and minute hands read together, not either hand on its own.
8:28
